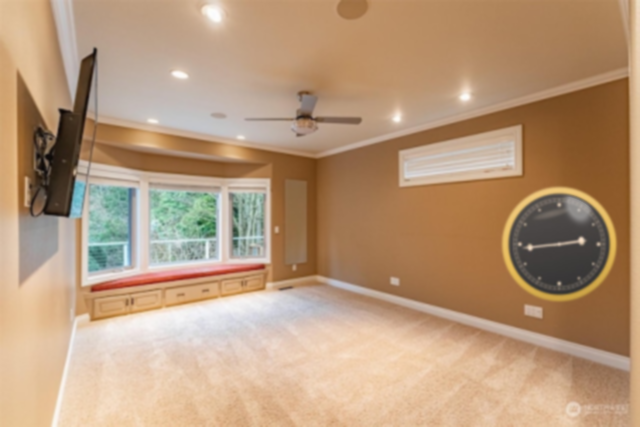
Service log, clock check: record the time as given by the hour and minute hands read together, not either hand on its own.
2:44
